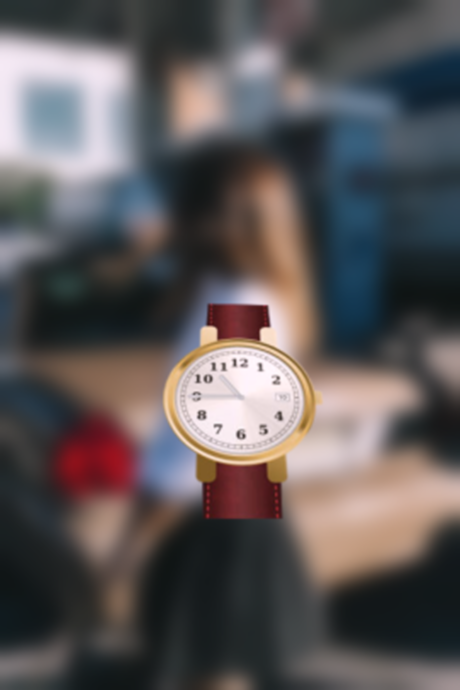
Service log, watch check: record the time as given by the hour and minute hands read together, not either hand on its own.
10:45
